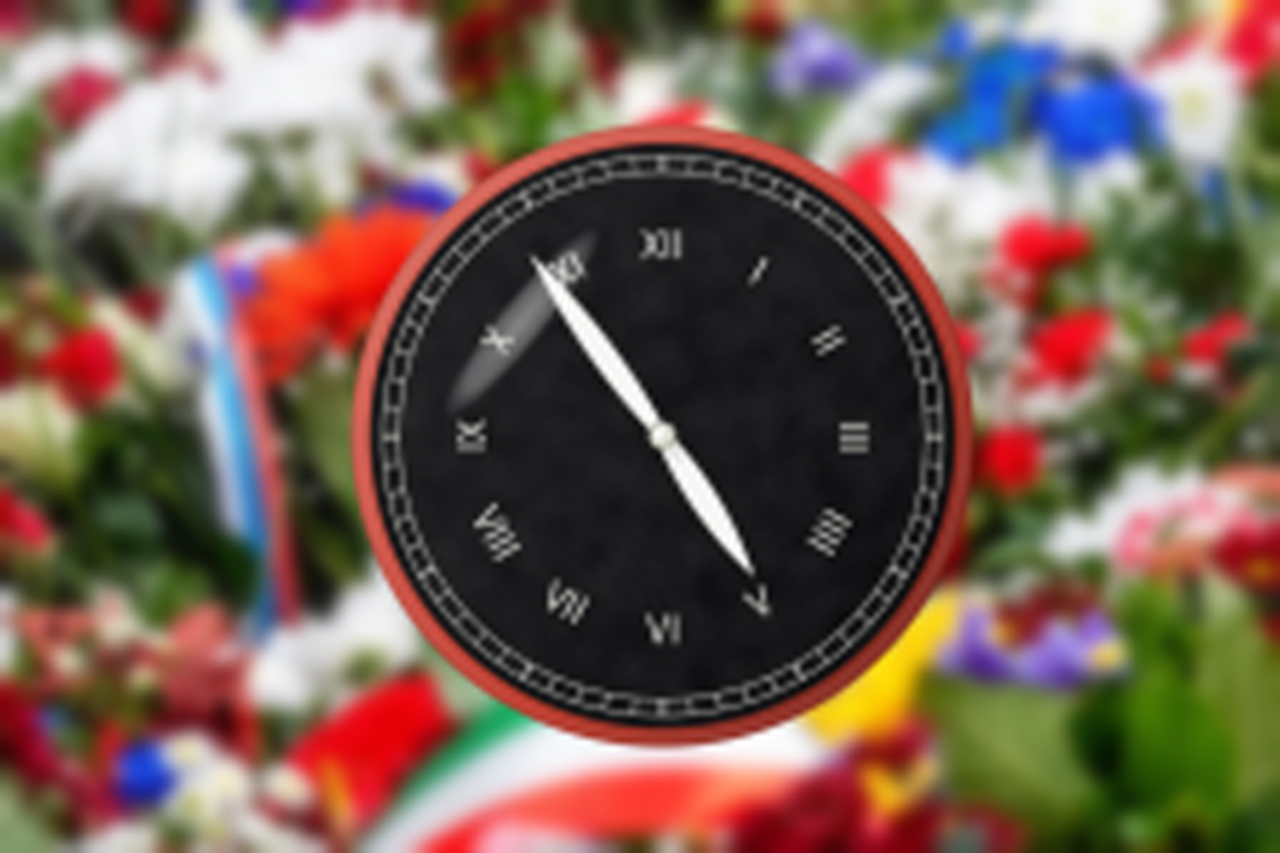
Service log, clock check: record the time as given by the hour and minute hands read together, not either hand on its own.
4:54
